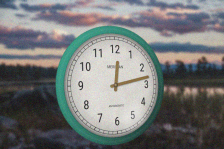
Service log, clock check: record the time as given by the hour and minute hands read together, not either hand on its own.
12:13
